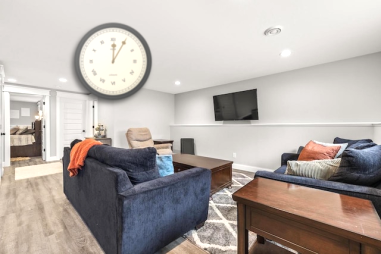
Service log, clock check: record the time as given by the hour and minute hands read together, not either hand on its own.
12:05
